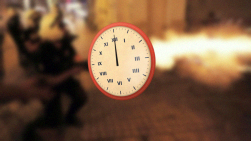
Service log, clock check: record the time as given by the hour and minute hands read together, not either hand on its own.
12:00
